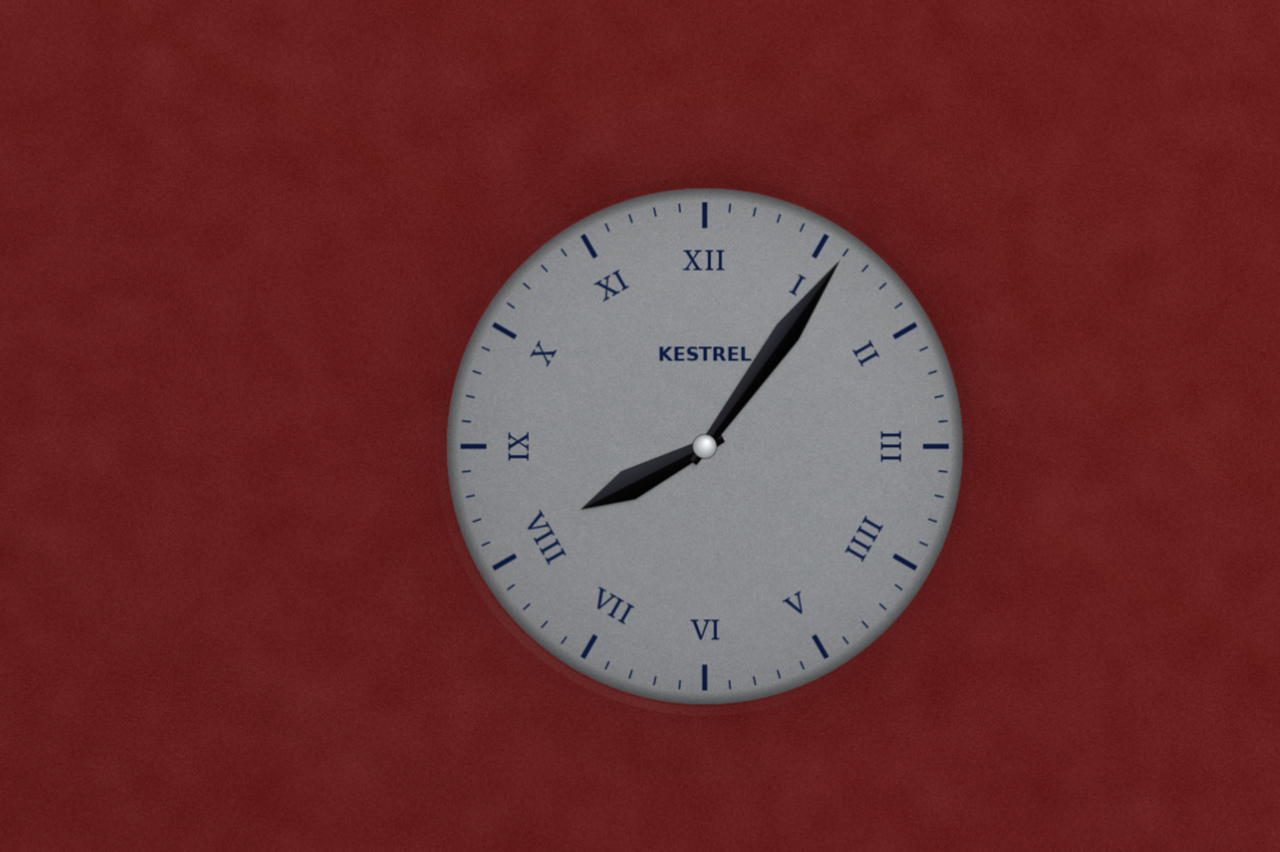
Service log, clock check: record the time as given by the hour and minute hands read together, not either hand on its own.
8:06
